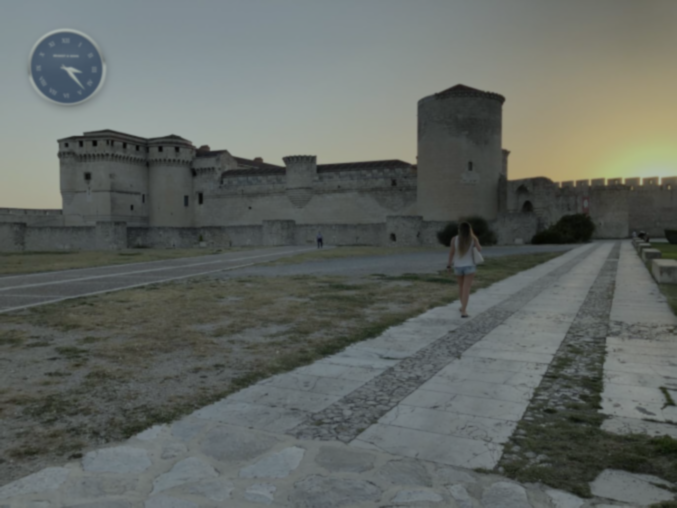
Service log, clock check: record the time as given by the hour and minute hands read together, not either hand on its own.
3:23
